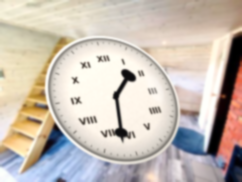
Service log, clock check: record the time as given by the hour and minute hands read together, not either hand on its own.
1:32
